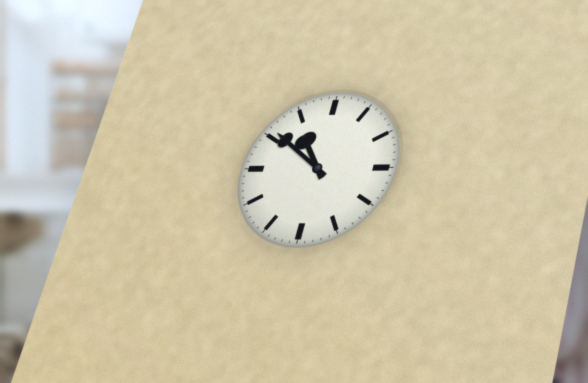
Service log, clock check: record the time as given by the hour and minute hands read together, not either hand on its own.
10:51
